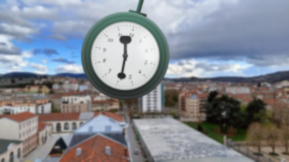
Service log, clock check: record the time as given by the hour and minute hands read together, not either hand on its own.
11:29
